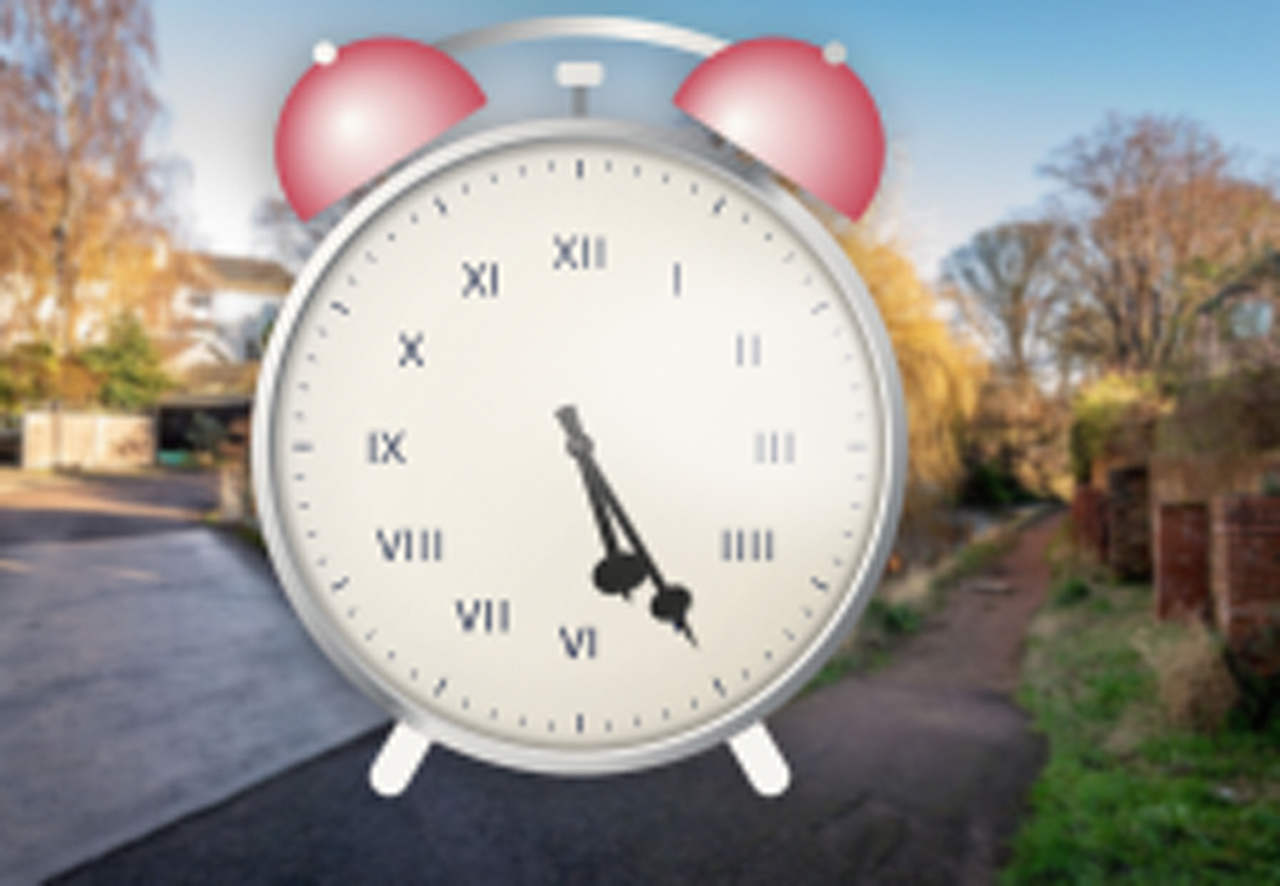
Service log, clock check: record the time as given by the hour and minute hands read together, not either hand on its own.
5:25
